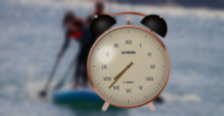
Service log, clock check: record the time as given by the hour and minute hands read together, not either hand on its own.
7:37
